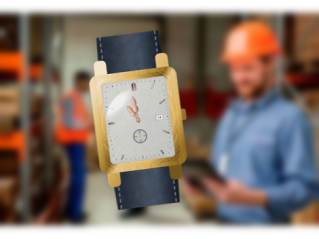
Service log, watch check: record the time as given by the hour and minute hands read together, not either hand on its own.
10:59
